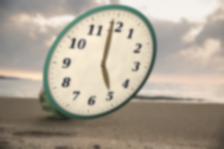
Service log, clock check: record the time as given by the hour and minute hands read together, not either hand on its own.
4:59
